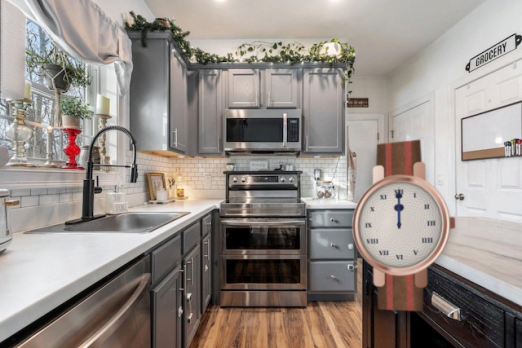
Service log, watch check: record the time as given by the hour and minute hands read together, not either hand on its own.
12:00
